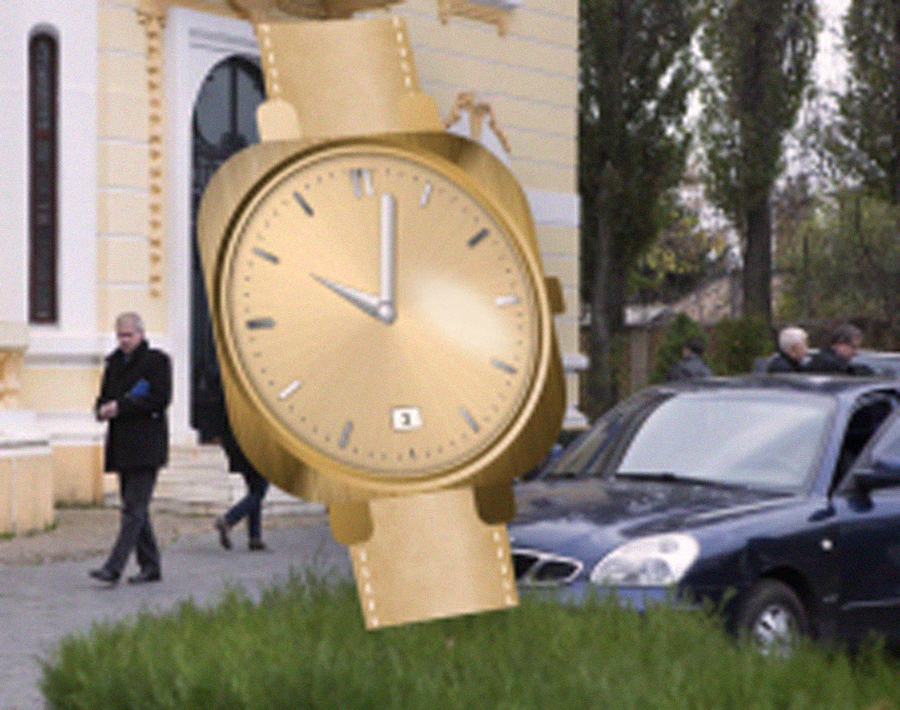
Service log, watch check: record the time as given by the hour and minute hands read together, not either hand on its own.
10:02
